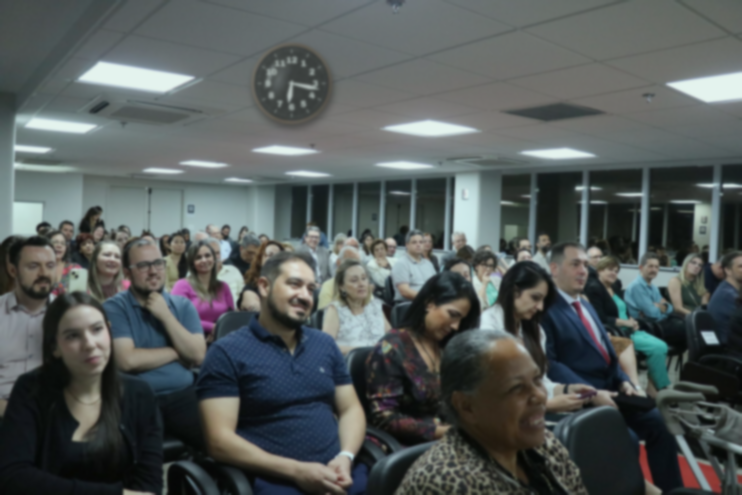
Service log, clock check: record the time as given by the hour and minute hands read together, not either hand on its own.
6:17
